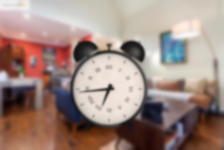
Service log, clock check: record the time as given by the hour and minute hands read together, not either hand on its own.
6:44
